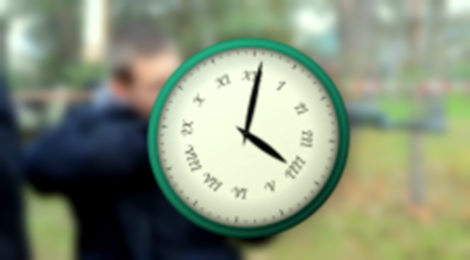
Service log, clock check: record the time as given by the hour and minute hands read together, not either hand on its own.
4:01
